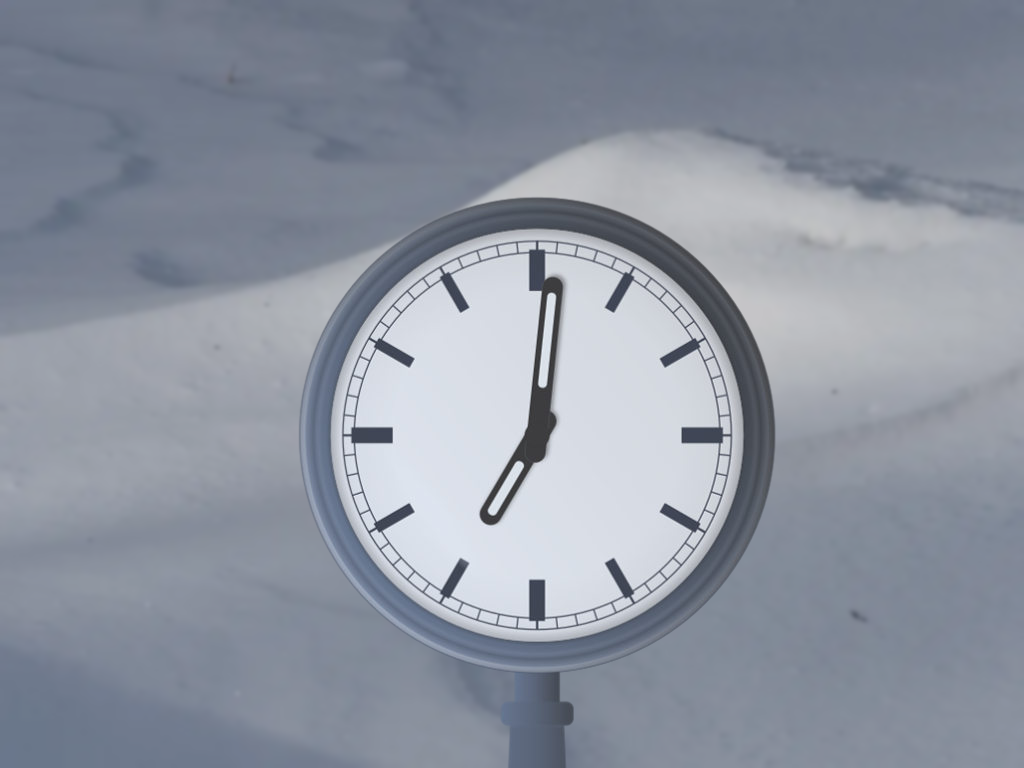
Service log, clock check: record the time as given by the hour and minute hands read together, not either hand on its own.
7:01
